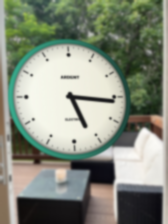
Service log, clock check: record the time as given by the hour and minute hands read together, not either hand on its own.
5:16
